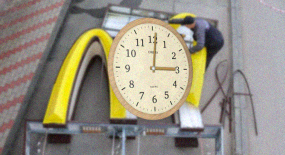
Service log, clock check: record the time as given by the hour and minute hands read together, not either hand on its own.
3:01
